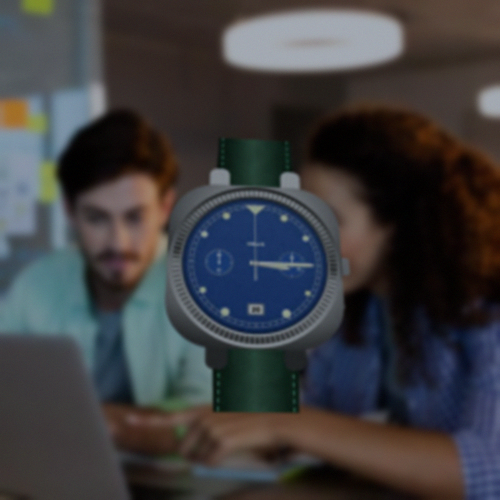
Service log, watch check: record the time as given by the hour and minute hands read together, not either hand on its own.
3:15
